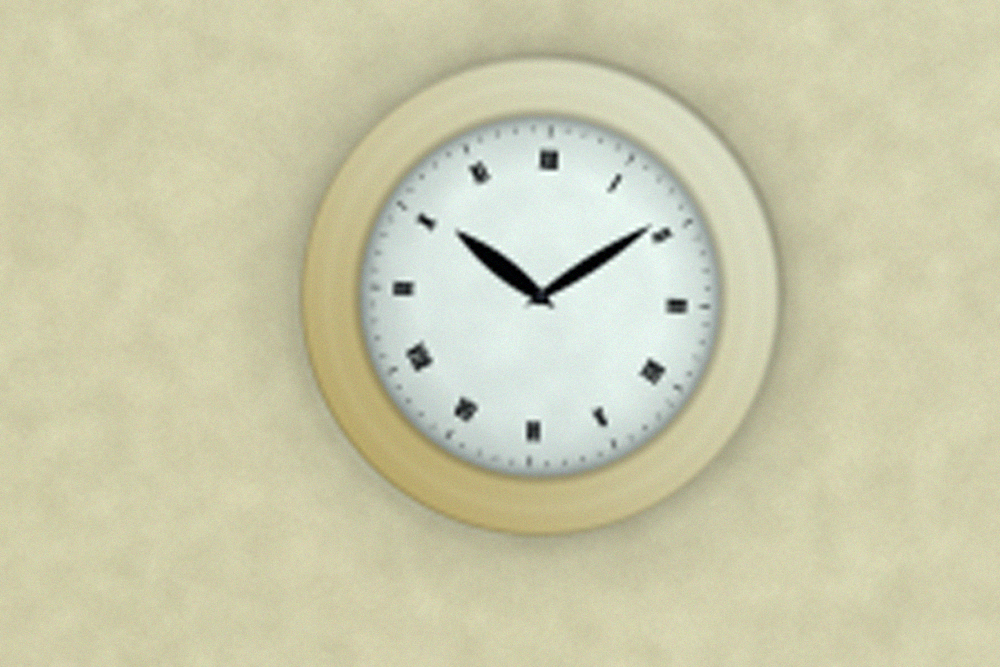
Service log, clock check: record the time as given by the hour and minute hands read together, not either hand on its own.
10:09
